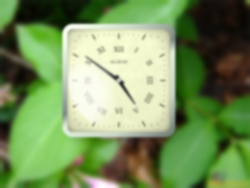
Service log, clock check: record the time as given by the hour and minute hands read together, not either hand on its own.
4:51
